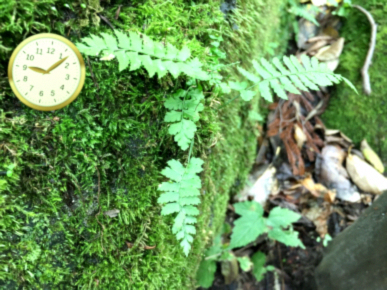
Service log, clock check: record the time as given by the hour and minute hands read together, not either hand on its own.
9:07
